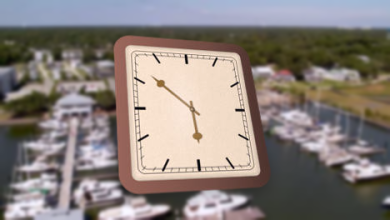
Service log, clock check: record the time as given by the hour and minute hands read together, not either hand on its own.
5:52
